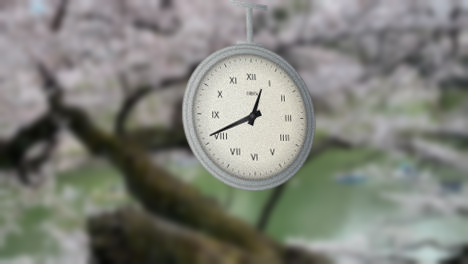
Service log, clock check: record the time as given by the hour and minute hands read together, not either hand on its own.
12:41
